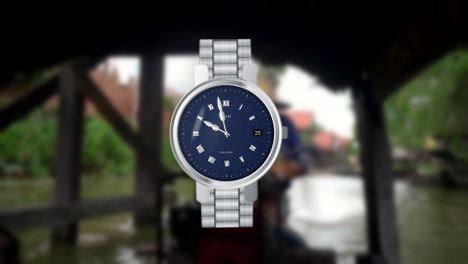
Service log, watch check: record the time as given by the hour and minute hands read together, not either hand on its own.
9:58
